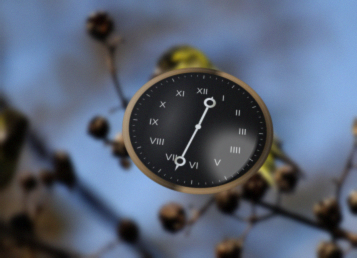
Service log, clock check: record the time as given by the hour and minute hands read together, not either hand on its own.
12:33
